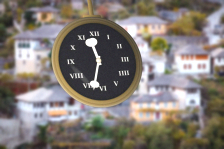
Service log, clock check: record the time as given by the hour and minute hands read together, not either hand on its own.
11:33
